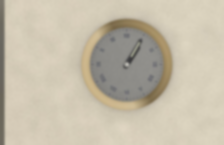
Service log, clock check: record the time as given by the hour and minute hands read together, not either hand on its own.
1:05
